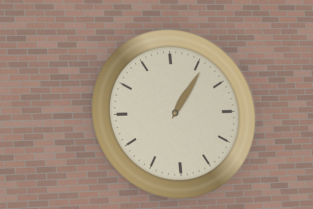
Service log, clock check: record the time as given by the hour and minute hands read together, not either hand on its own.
1:06
